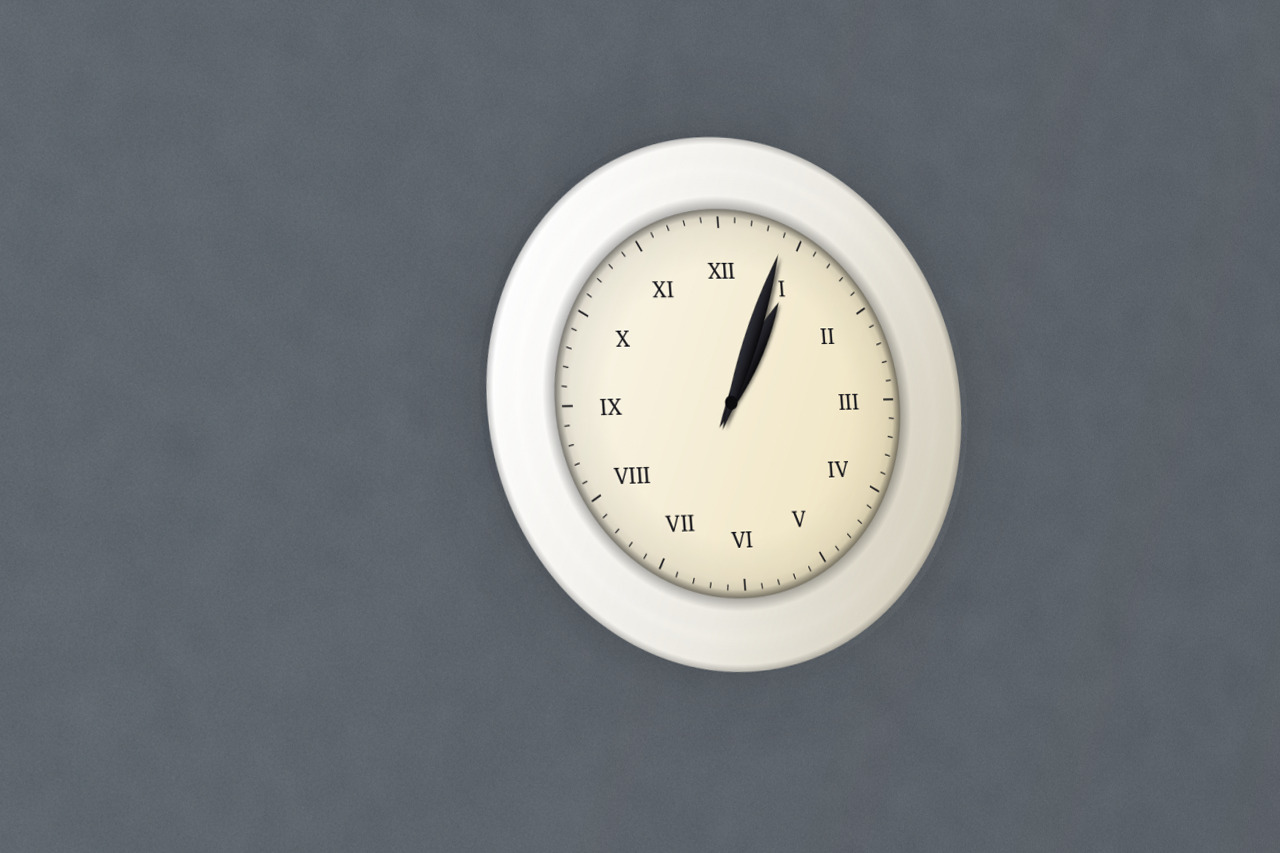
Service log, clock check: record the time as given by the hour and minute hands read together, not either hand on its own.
1:04
